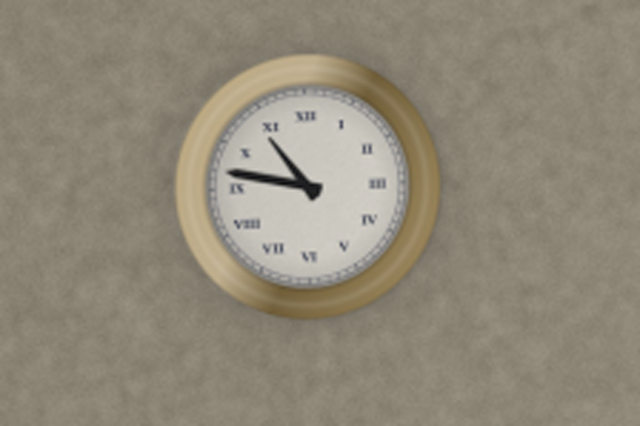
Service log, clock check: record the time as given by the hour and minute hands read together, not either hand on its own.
10:47
